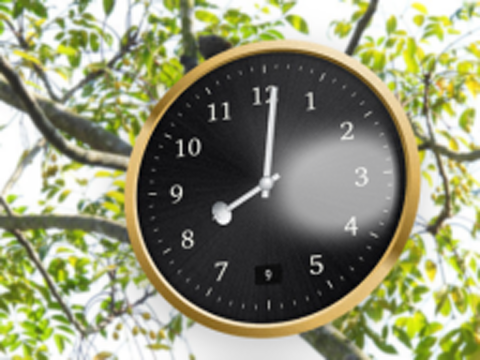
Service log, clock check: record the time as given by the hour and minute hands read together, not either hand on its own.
8:01
